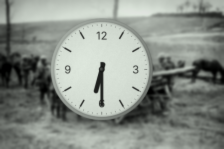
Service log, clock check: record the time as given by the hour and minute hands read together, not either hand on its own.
6:30
